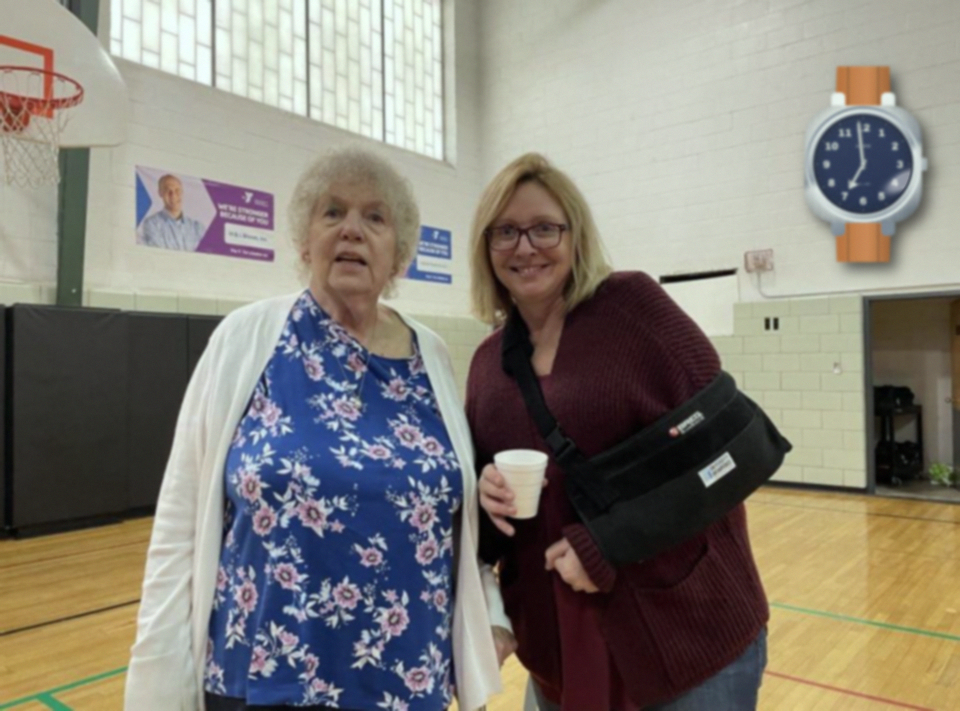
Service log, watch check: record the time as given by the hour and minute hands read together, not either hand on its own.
6:59
